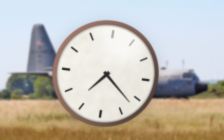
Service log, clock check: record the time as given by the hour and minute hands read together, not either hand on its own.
7:22
